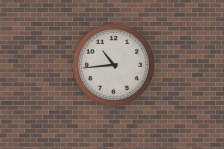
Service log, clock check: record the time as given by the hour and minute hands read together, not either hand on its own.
10:44
